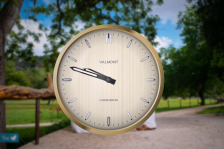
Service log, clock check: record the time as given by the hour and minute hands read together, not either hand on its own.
9:48
